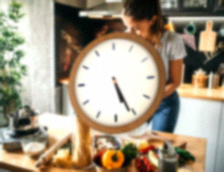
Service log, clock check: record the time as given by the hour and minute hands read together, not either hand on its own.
5:26
